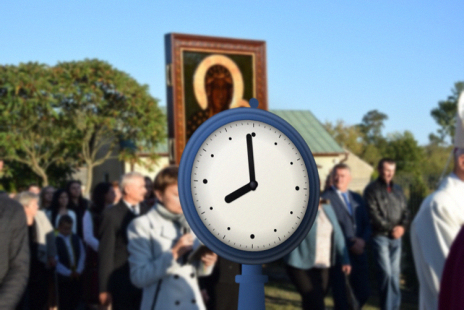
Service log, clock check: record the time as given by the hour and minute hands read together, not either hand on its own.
7:59
